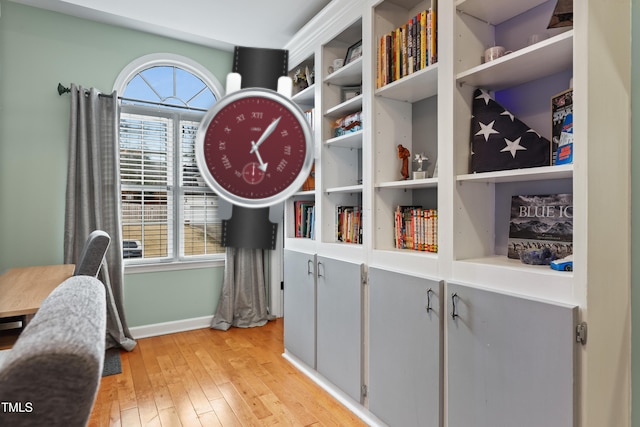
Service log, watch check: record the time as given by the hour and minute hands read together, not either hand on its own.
5:06
